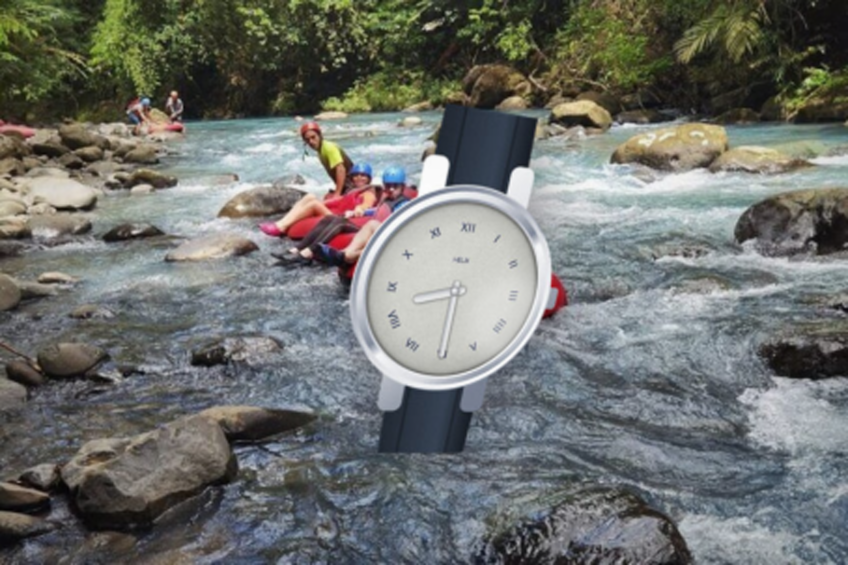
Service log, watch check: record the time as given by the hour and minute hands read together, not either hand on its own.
8:30
